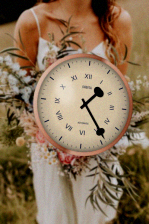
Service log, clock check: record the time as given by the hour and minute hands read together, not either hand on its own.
1:24
